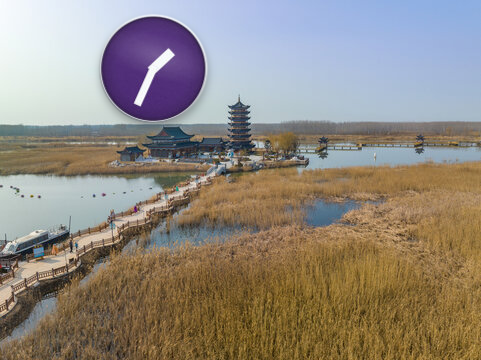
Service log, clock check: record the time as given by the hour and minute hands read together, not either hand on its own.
1:34
